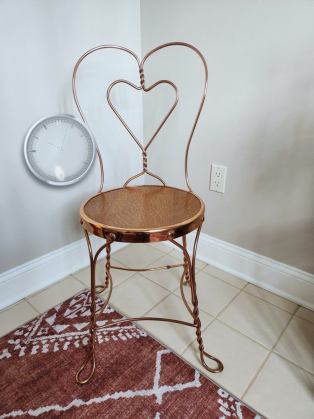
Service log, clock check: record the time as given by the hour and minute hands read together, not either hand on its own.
10:03
